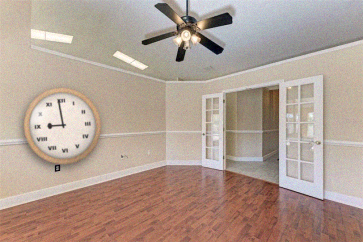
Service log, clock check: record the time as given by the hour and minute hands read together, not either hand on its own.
8:59
